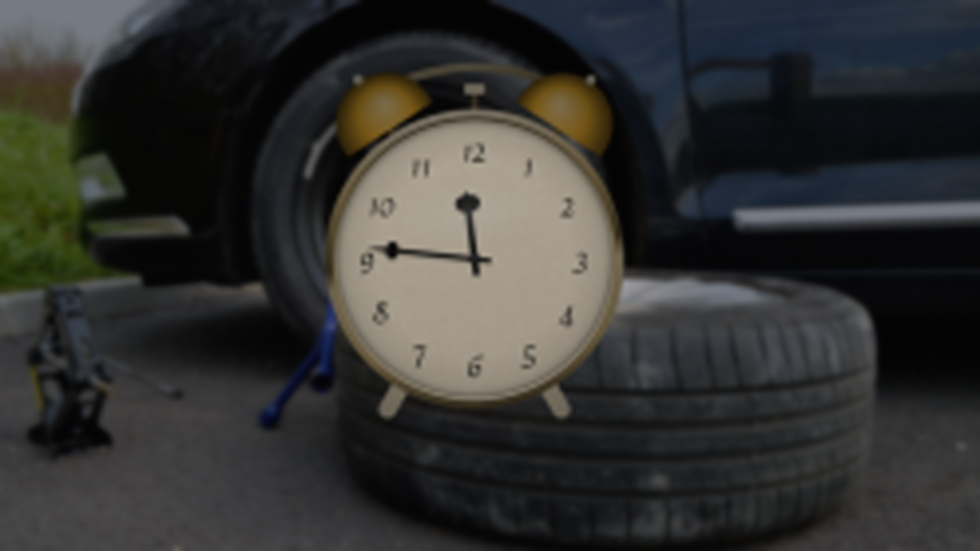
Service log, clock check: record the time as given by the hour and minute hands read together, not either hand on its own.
11:46
